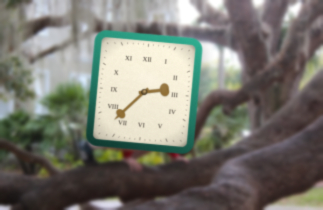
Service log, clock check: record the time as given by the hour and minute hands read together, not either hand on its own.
2:37
